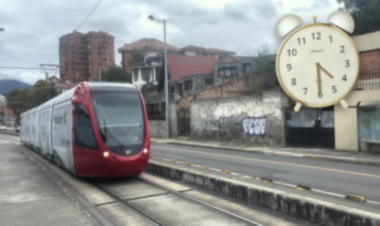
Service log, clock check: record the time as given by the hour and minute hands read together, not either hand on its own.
4:30
